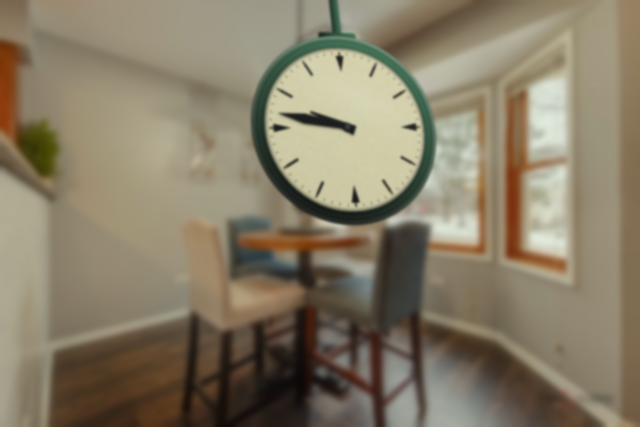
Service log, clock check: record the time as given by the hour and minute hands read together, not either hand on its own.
9:47
